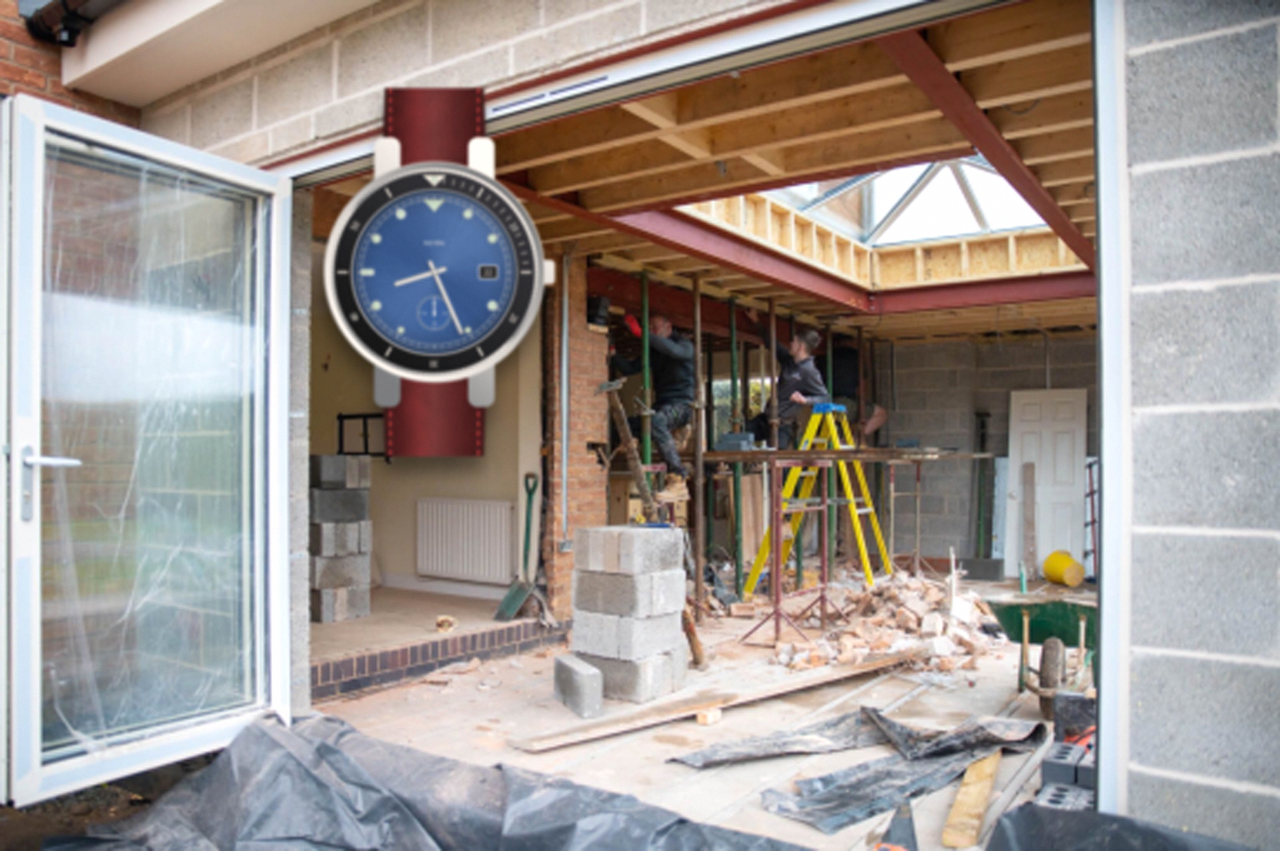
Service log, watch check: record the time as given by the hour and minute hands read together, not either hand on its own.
8:26
